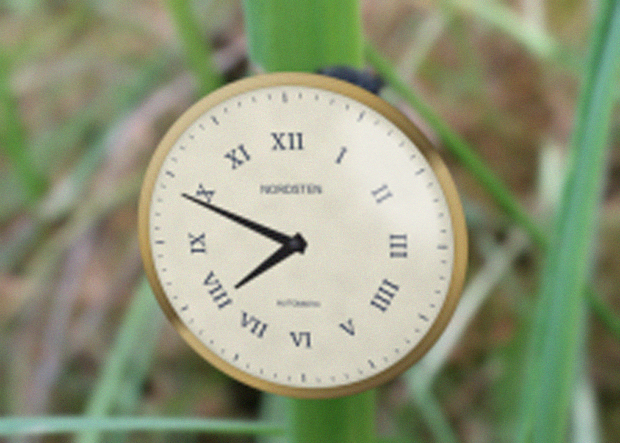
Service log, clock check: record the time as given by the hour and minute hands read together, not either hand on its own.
7:49
